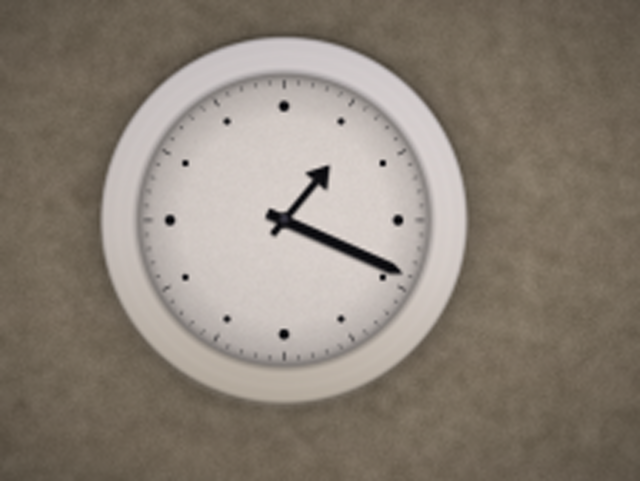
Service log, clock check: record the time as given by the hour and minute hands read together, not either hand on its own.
1:19
